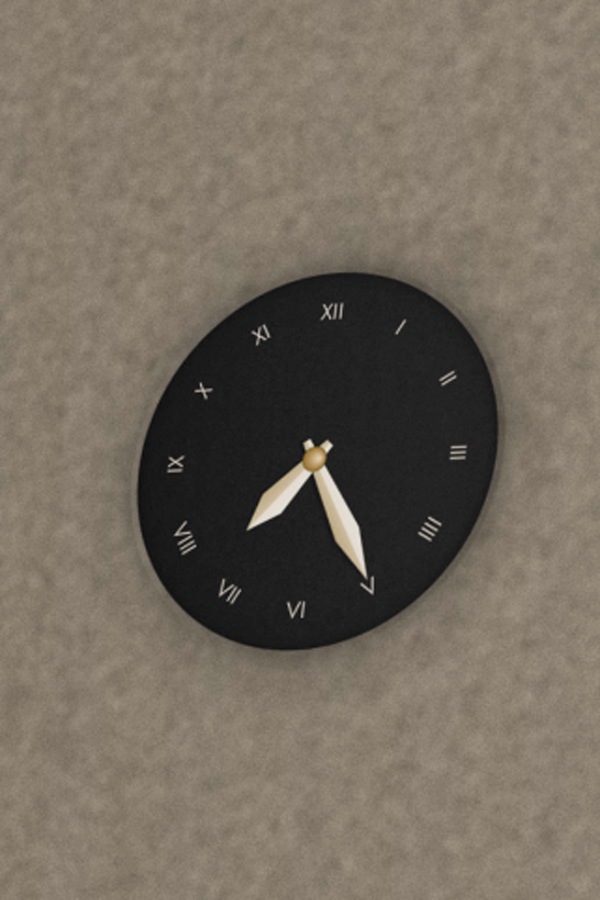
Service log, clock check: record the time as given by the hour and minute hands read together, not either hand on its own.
7:25
